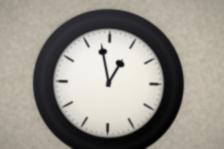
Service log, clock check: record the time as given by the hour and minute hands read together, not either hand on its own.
12:58
